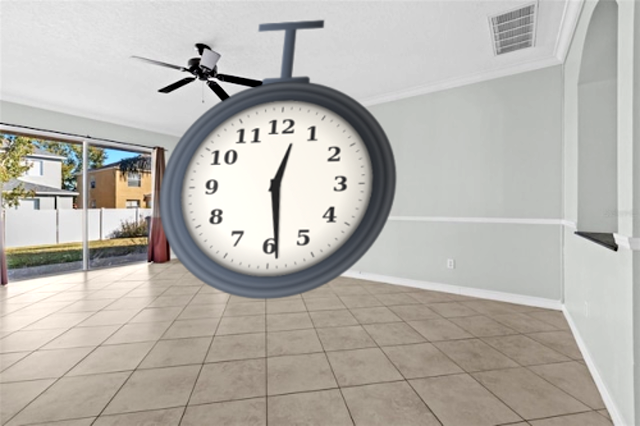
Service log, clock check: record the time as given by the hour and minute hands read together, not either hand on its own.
12:29
